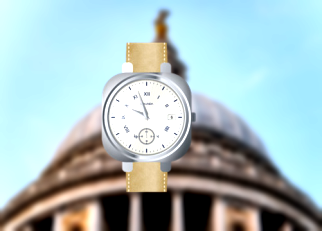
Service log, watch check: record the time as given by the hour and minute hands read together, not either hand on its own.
9:57
